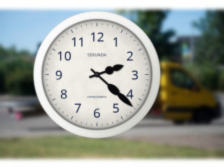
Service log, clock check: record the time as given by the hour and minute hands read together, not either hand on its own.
2:22
